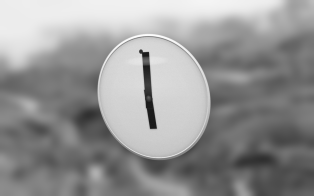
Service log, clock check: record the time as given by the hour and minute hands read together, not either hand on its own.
6:01
